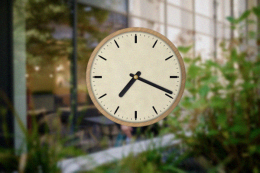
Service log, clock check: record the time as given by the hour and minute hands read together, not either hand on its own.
7:19
